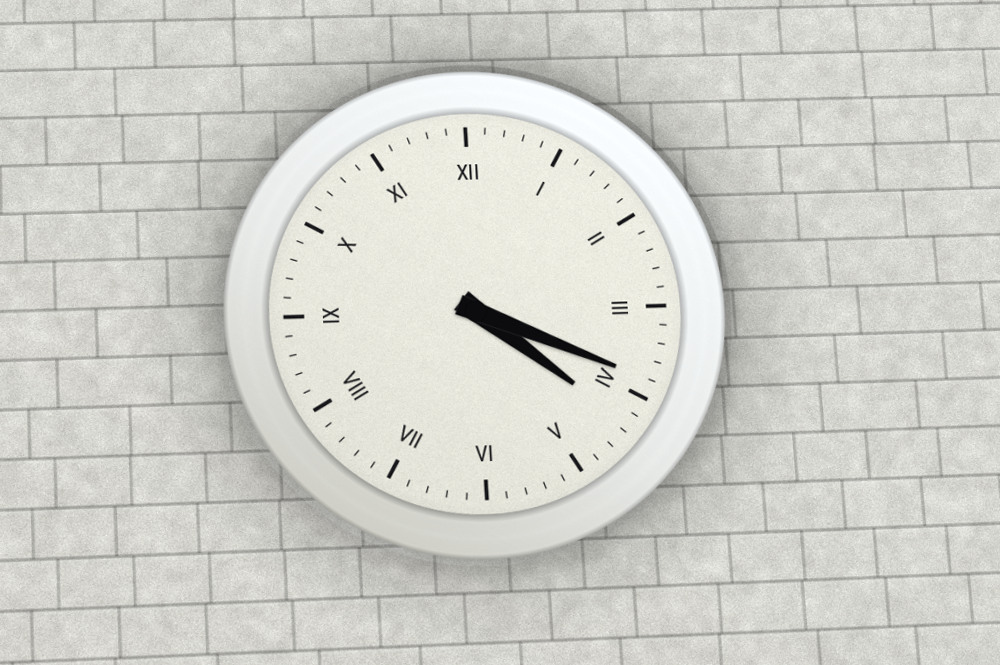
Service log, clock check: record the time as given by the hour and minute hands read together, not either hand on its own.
4:19
